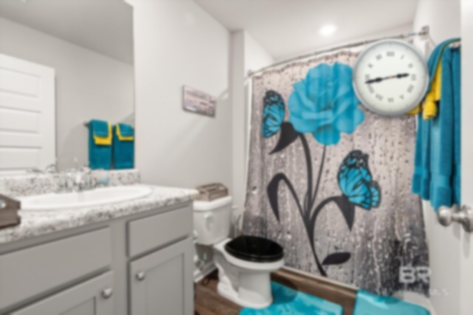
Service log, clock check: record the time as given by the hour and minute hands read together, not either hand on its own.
2:43
